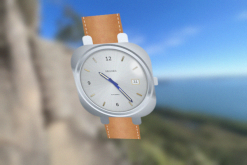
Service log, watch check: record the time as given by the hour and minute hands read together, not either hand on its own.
10:24
